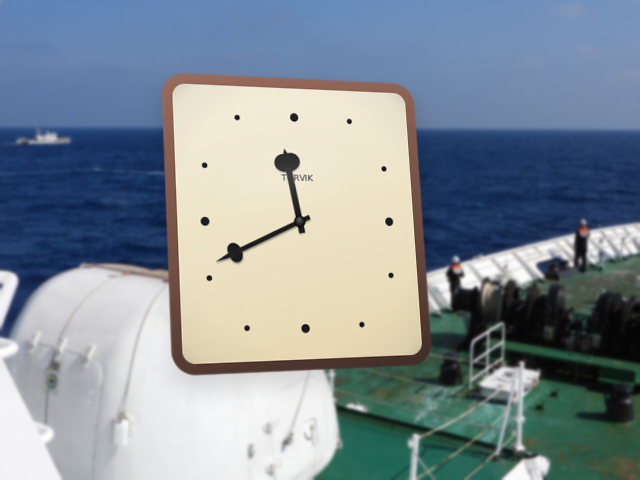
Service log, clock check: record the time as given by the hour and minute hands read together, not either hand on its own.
11:41
